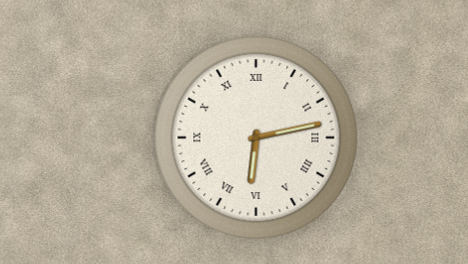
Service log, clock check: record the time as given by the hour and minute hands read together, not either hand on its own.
6:13
